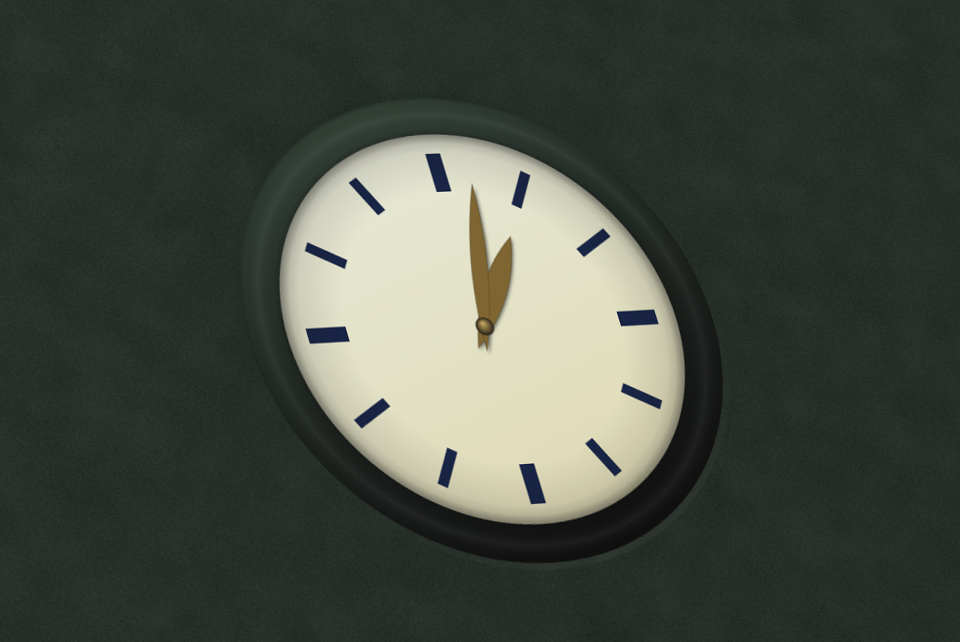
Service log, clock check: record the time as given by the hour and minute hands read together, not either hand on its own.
1:02
